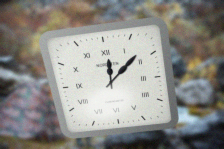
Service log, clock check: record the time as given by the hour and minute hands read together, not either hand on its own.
12:08
